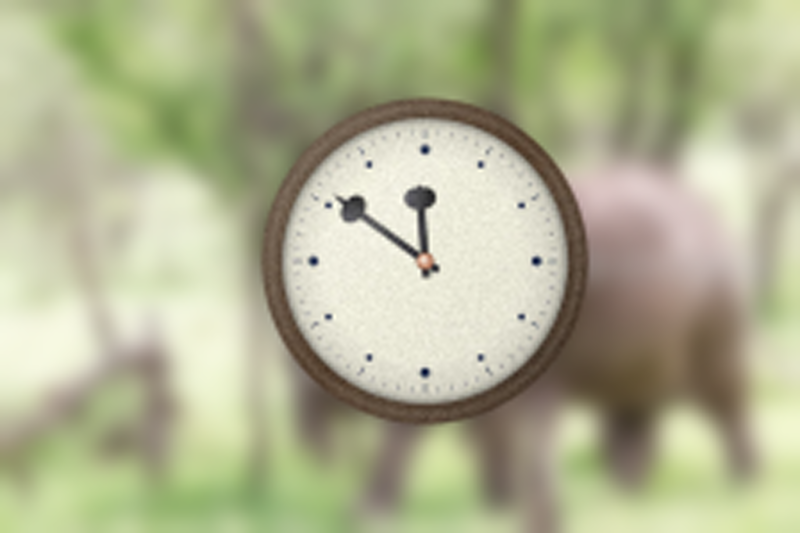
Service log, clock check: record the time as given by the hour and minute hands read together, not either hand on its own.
11:51
